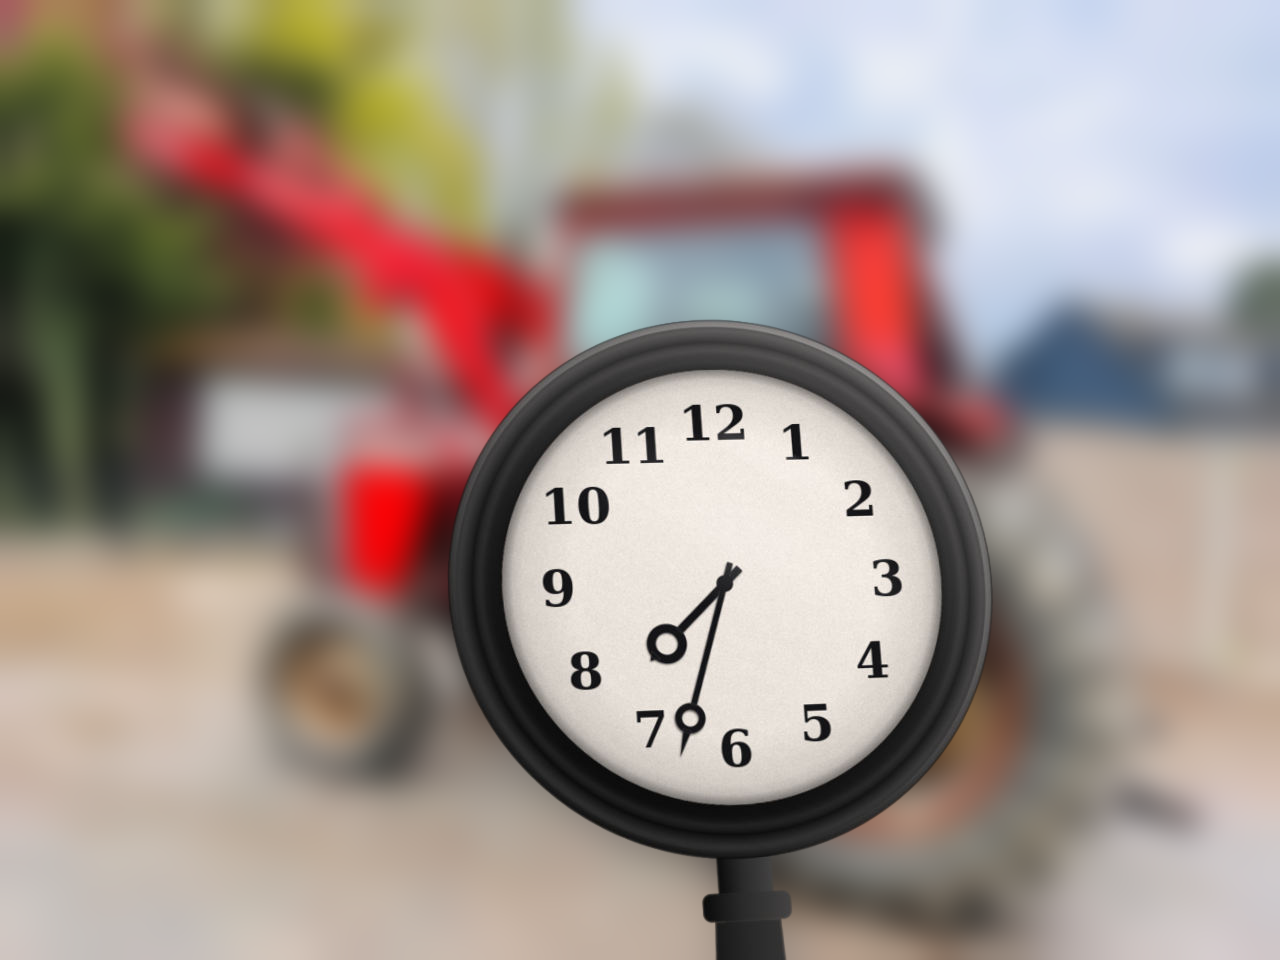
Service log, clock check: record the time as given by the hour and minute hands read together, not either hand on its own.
7:33
